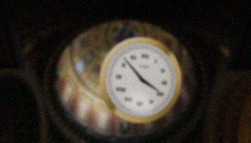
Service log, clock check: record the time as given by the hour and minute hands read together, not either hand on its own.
3:52
